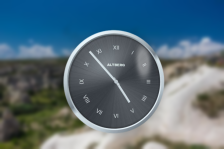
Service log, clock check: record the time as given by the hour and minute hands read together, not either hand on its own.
4:53
